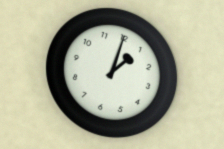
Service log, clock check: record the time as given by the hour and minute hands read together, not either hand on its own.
1:00
